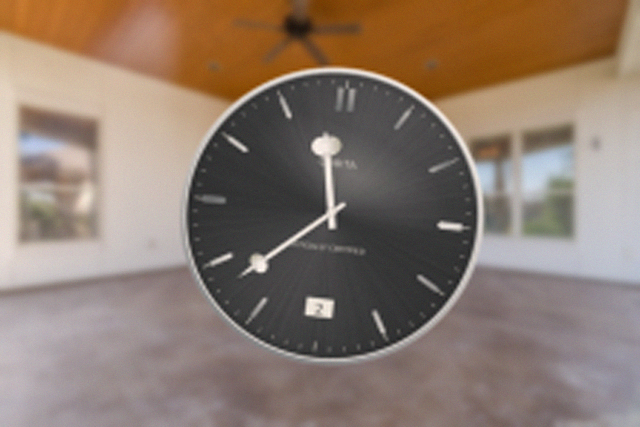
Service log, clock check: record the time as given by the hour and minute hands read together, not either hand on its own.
11:38
